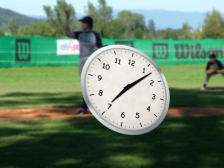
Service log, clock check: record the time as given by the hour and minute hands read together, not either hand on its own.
7:07
